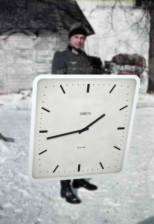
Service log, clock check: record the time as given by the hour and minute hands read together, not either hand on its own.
1:43
